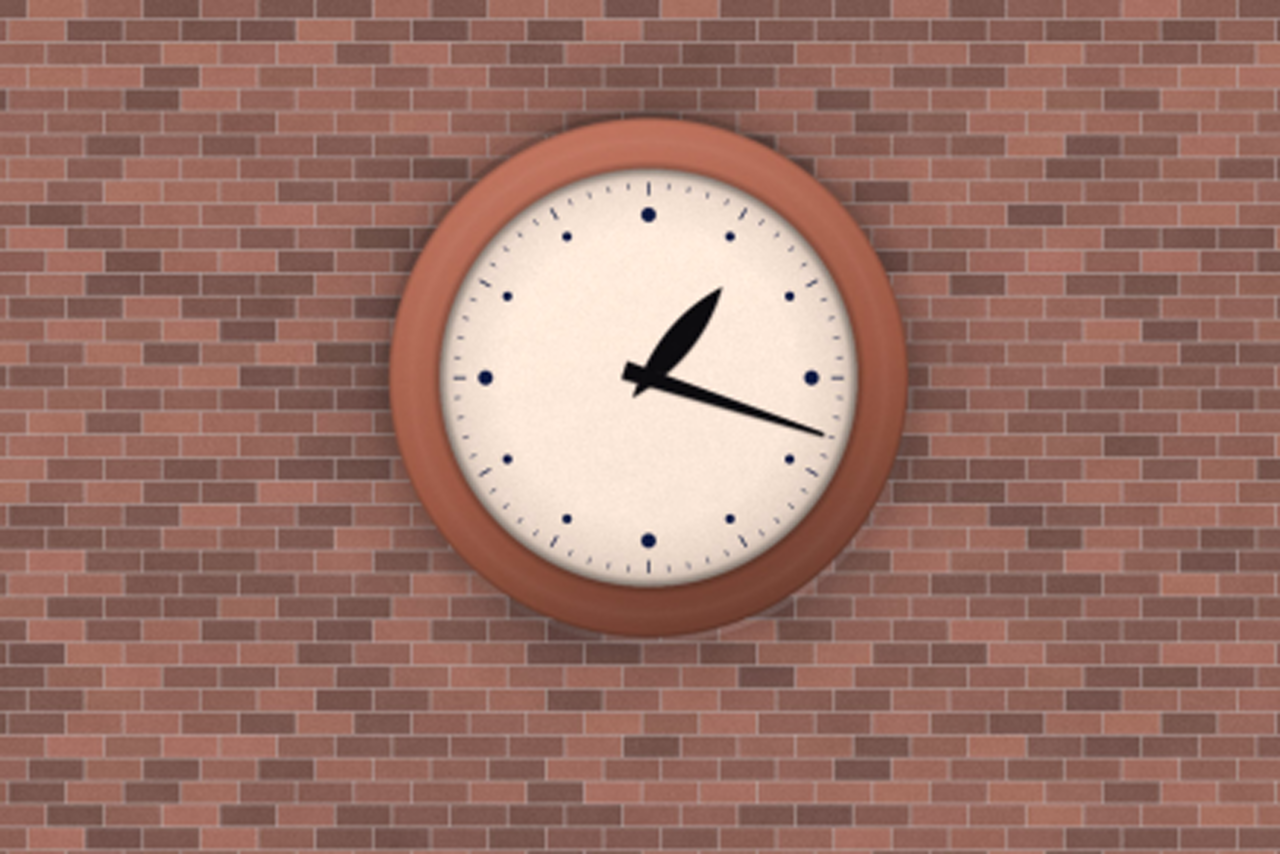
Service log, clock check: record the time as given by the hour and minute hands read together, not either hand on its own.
1:18
